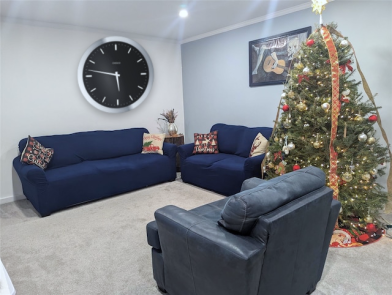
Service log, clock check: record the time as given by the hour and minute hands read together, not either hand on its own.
5:47
